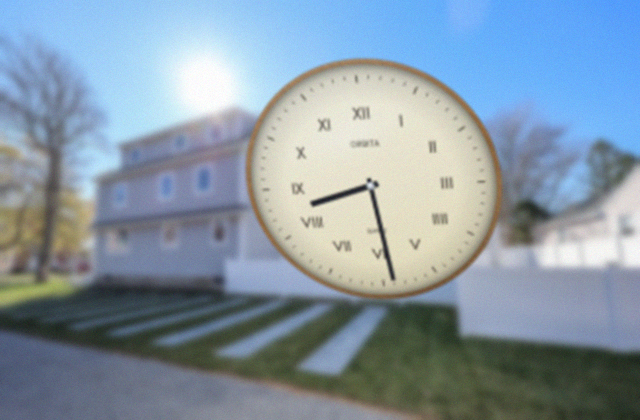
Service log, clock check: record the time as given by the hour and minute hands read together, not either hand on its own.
8:29
